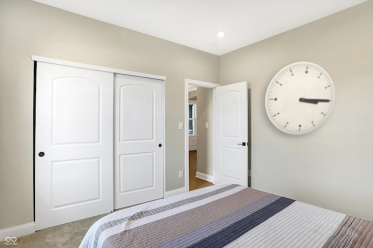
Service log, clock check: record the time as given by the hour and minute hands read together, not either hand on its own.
3:15
